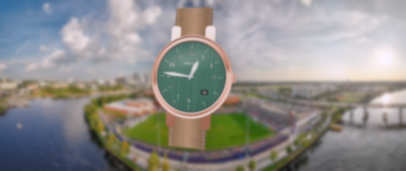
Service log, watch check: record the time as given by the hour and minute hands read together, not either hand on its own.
12:46
